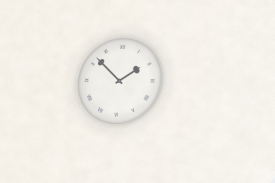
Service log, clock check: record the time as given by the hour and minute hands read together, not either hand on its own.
1:52
